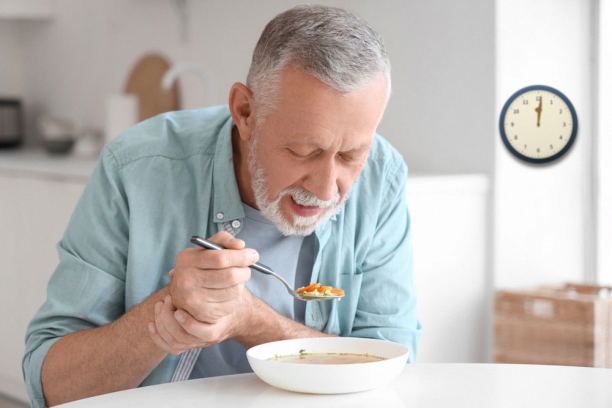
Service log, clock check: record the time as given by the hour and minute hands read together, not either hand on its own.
12:01
